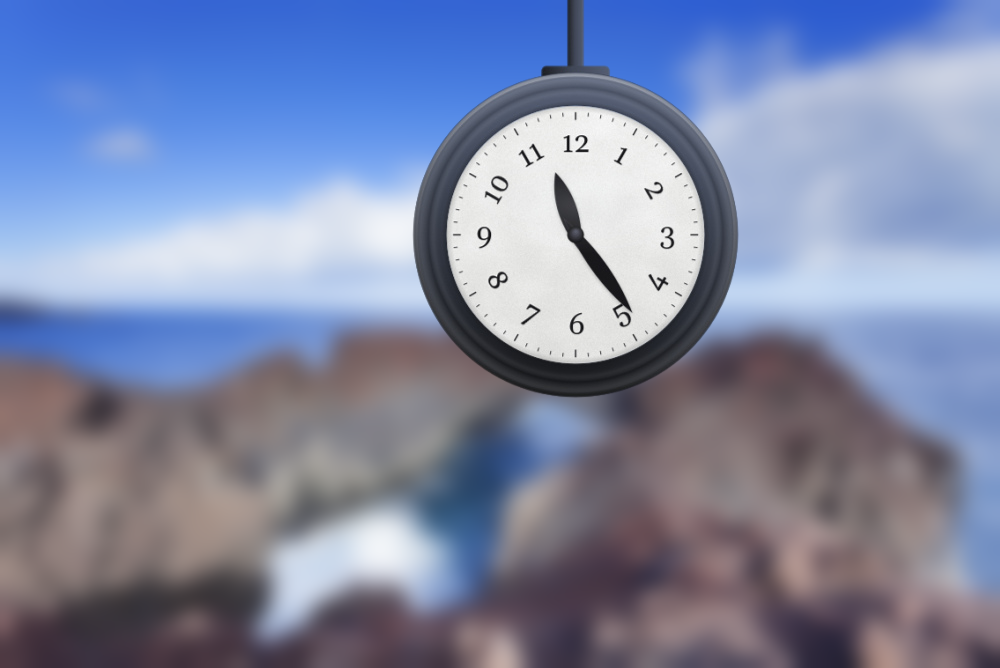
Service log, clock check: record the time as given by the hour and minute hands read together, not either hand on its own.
11:24
